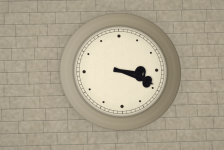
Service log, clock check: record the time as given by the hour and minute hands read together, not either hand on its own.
3:19
